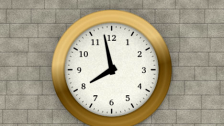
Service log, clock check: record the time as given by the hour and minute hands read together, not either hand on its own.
7:58
